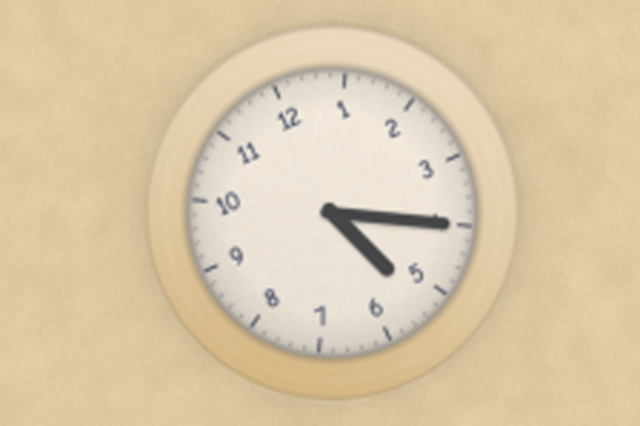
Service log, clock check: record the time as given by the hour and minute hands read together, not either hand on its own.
5:20
